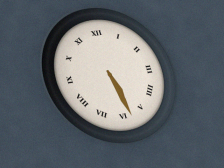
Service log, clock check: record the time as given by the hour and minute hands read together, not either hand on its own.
5:28
